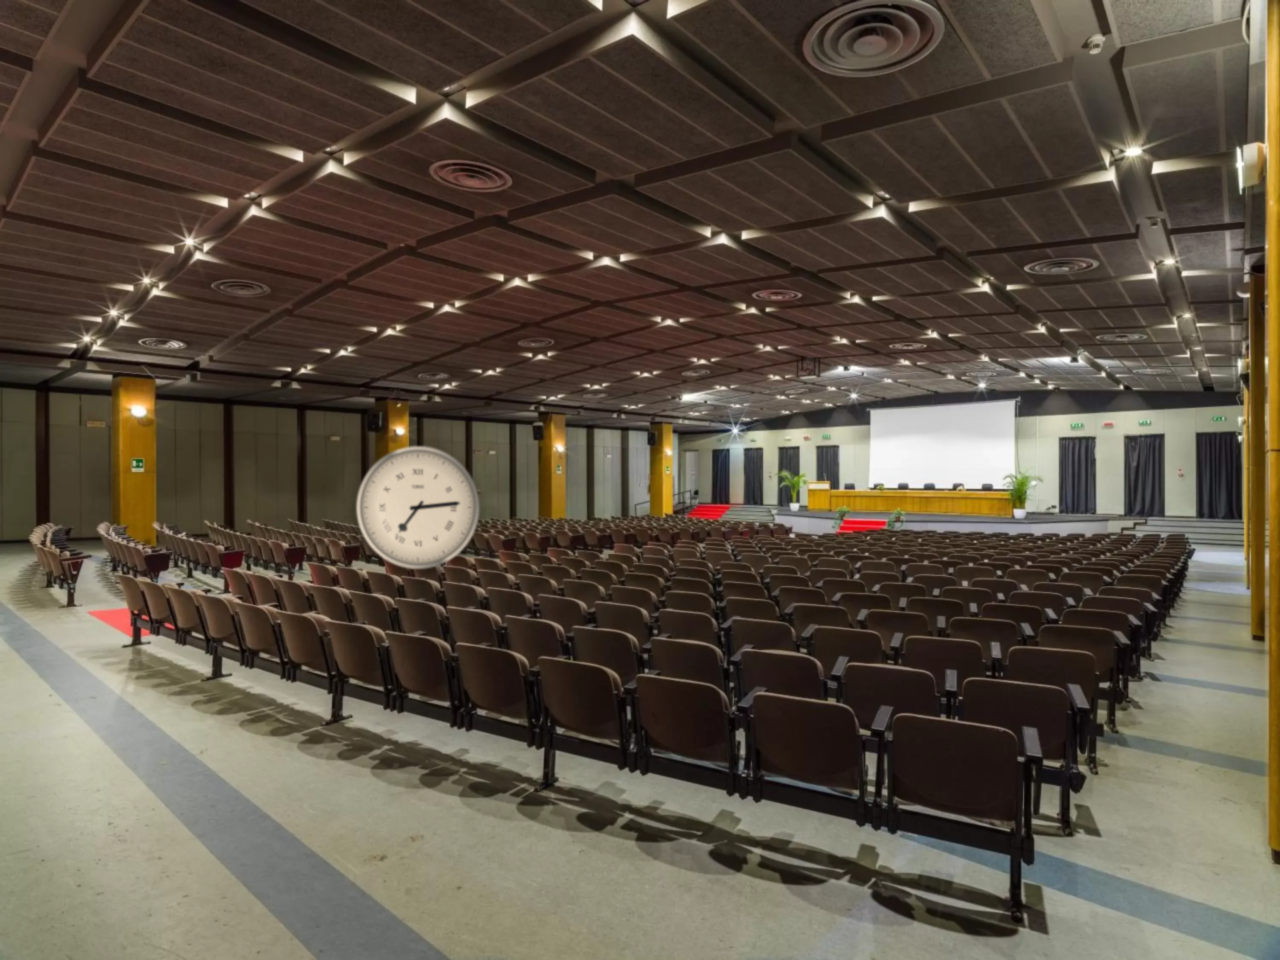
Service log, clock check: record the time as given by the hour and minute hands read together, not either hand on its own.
7:14
